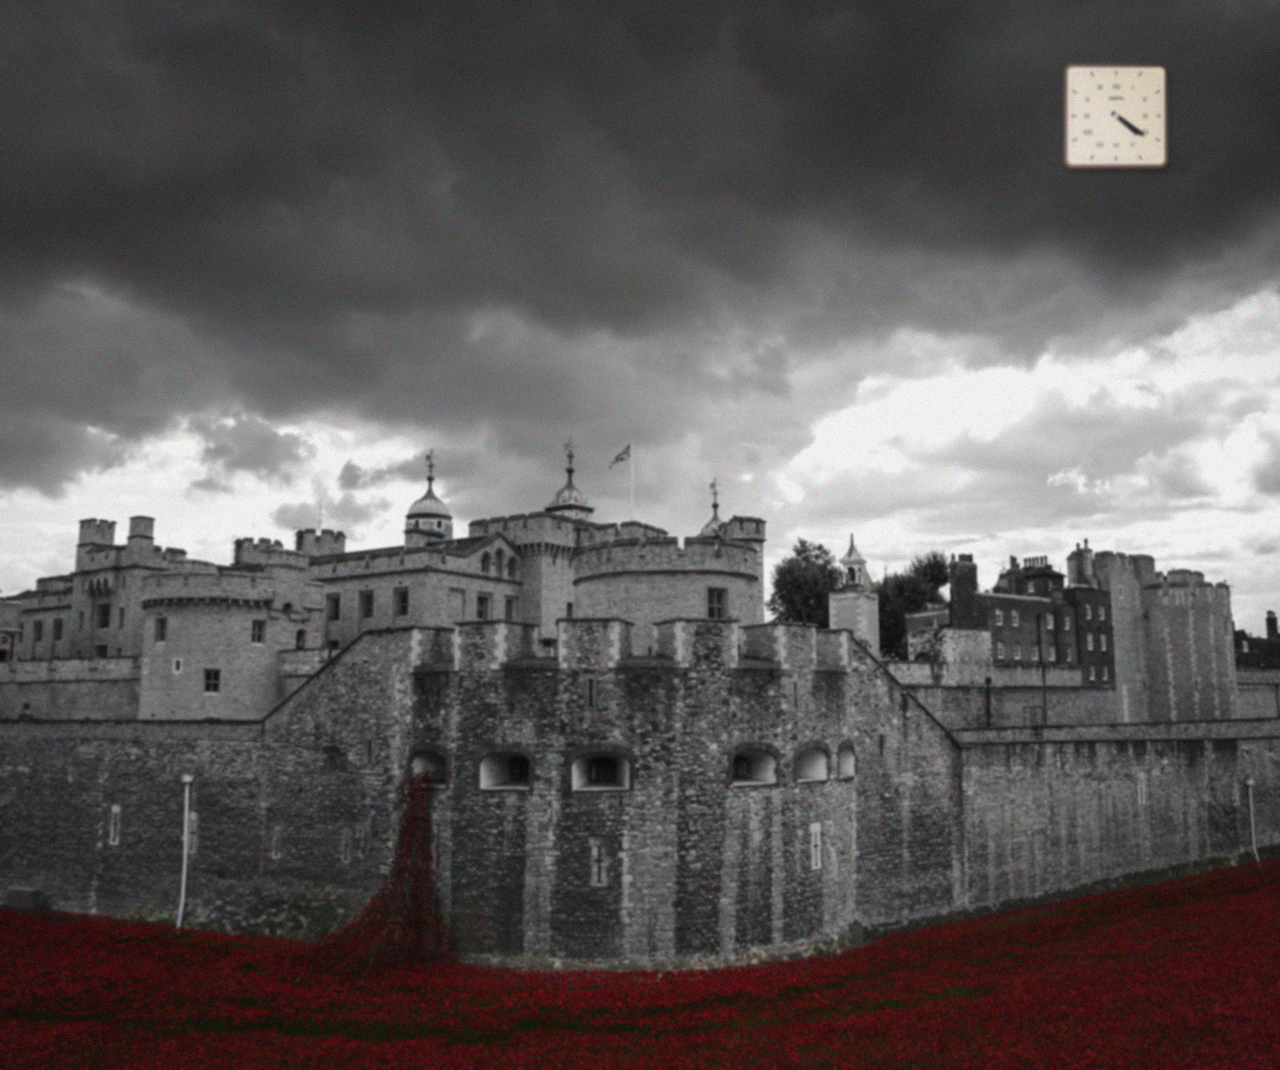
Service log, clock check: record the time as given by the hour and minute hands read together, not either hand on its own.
4:21
